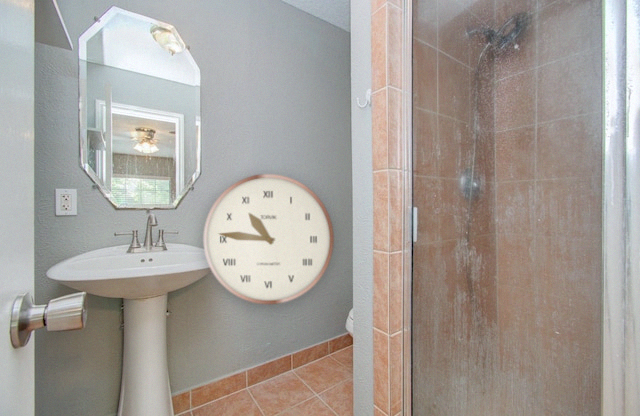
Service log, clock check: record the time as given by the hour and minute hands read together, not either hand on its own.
10:46
